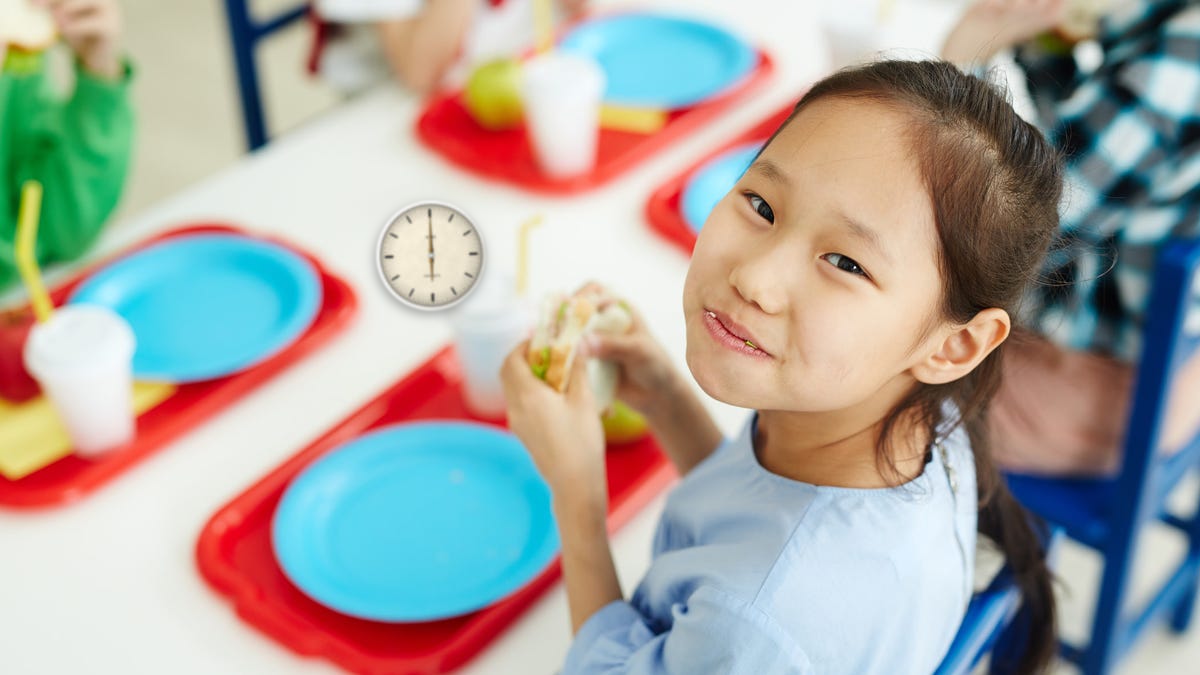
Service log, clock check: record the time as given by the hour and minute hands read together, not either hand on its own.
6:00
